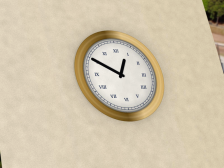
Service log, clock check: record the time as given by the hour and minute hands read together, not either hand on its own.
12:50
